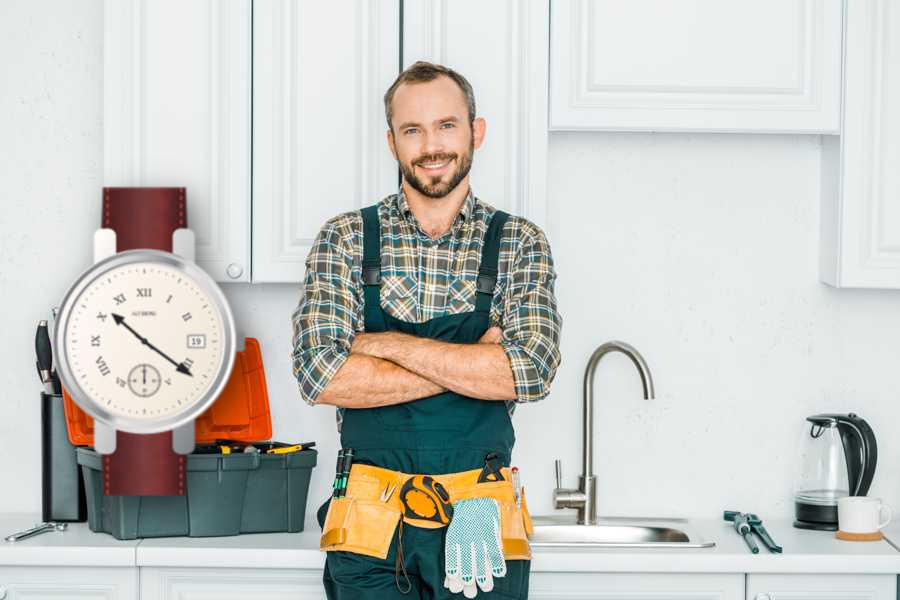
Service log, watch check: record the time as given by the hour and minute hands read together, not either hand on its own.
10:21
